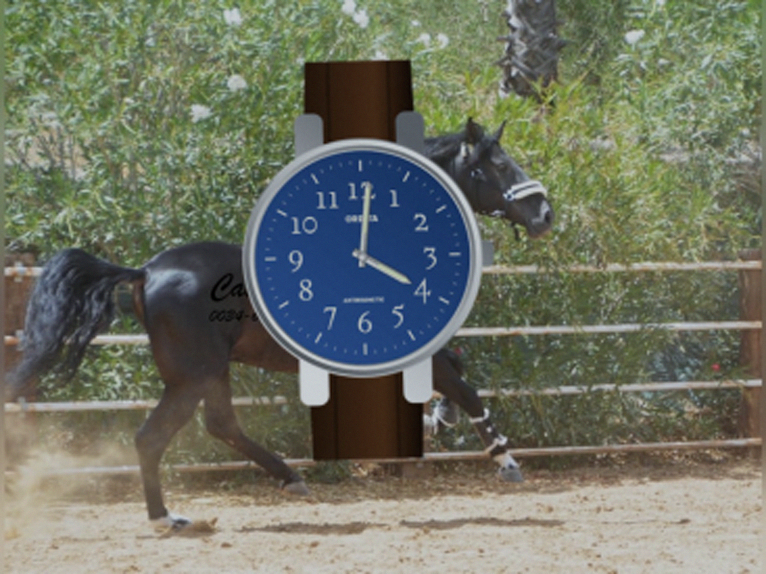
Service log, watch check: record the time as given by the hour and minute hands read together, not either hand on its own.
4:01
